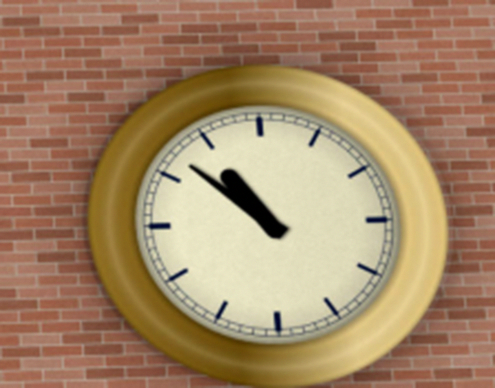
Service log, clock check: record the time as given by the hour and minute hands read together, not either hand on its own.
10:52
